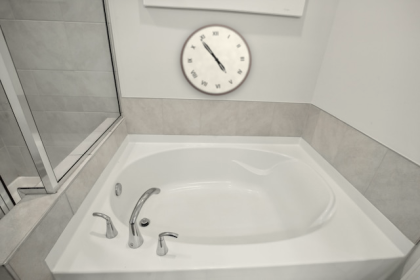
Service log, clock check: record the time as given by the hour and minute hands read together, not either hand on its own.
4:54
